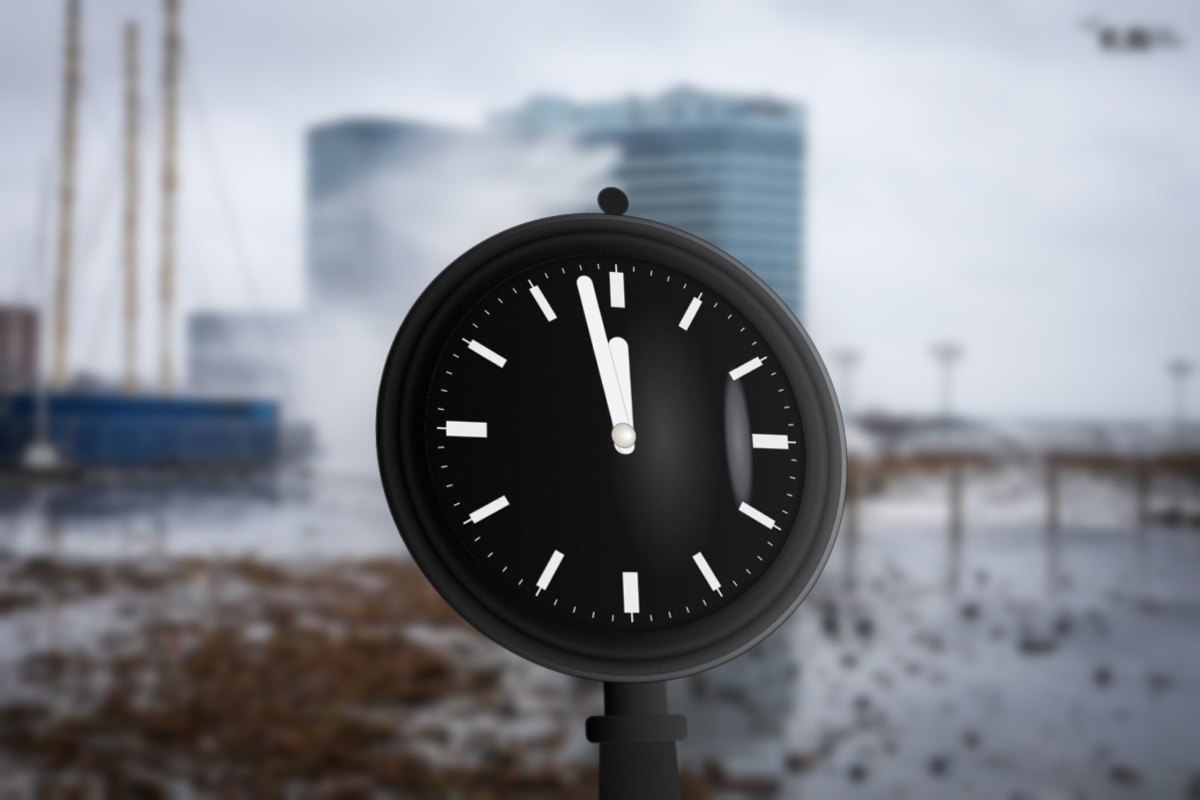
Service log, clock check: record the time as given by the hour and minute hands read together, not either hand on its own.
11:58
